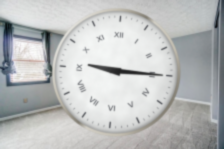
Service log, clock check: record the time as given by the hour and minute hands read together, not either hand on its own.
9:15
